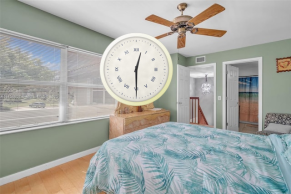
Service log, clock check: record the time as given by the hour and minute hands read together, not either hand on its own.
12:30
